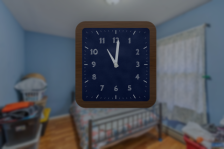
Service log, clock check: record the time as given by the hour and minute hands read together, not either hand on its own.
11:01
